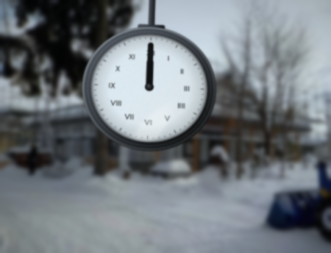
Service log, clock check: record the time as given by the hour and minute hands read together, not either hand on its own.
12:00
